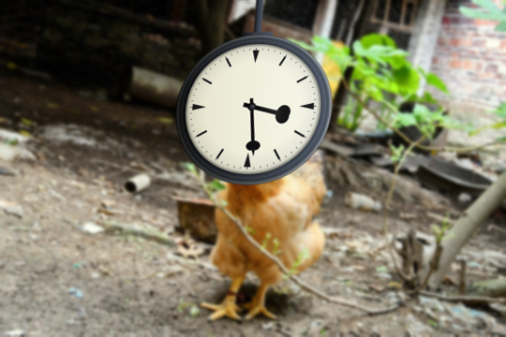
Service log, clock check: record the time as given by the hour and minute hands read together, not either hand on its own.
3:29
